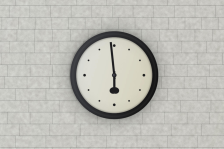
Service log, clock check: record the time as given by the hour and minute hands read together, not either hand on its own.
5:59
